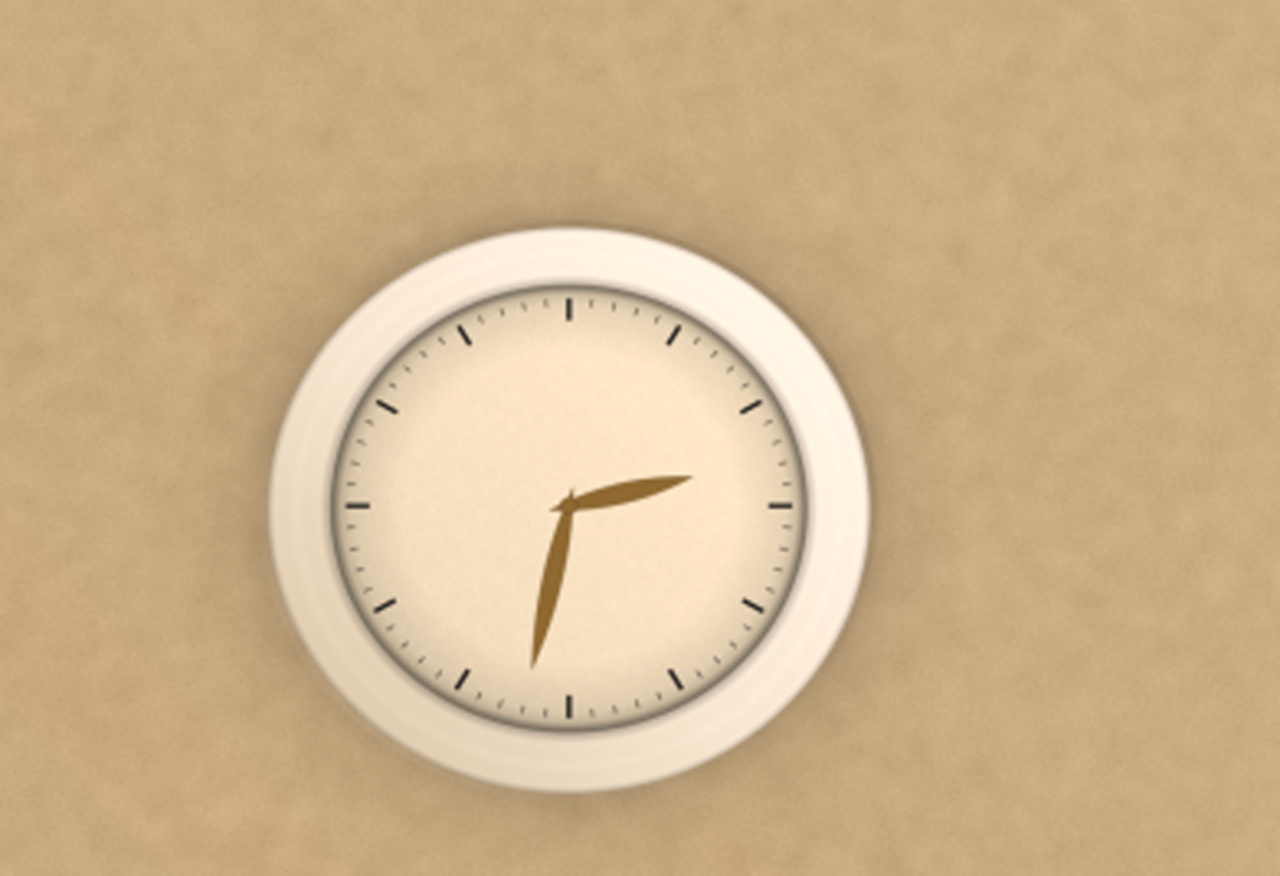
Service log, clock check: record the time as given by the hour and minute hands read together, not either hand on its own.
2:32
